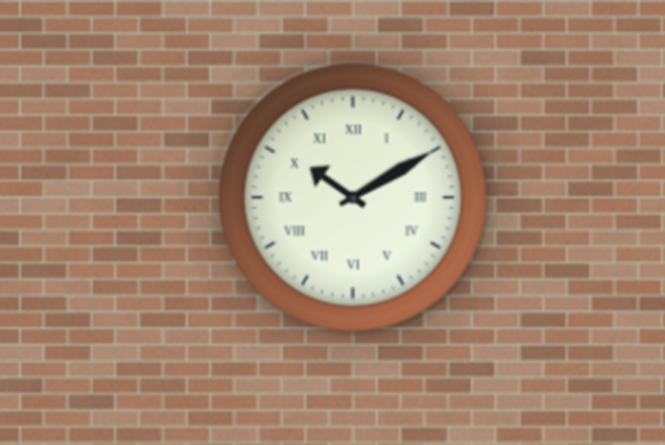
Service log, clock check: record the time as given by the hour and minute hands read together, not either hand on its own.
10:10
